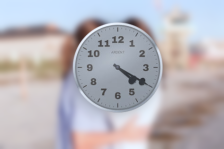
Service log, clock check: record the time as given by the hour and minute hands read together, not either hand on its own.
4:20
